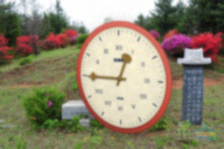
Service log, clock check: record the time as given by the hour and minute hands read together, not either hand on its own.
12:45
